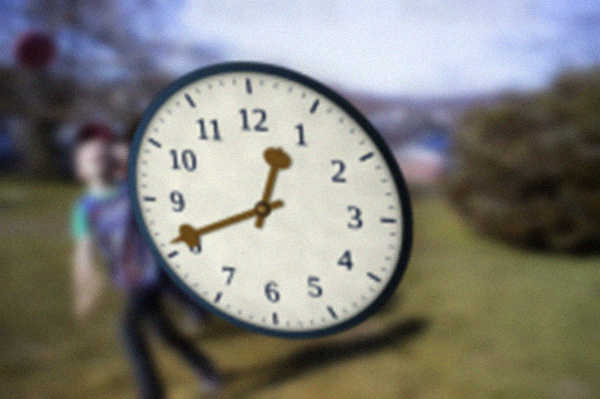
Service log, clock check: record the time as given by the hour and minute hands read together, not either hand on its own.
12:41
